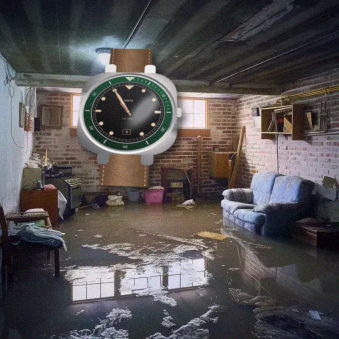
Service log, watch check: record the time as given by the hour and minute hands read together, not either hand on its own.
10:55
